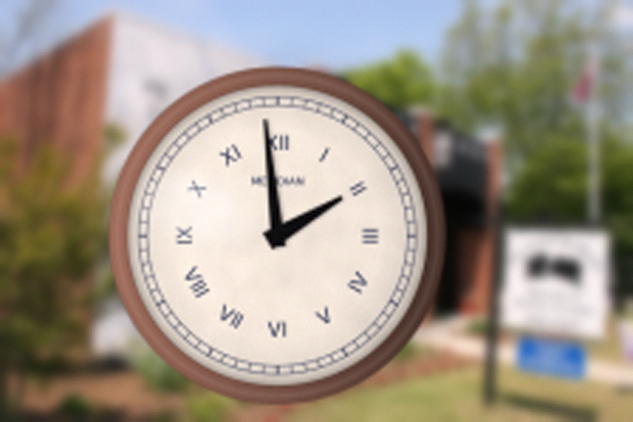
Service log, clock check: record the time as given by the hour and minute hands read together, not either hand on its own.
1:59
